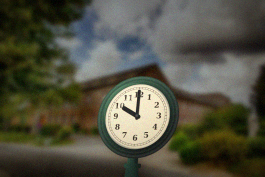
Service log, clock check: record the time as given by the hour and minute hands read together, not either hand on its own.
10:00
